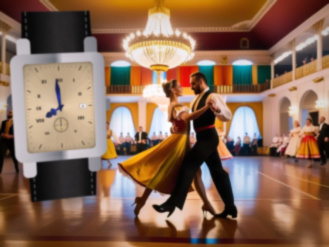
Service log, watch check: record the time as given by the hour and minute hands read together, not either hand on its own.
7:59
